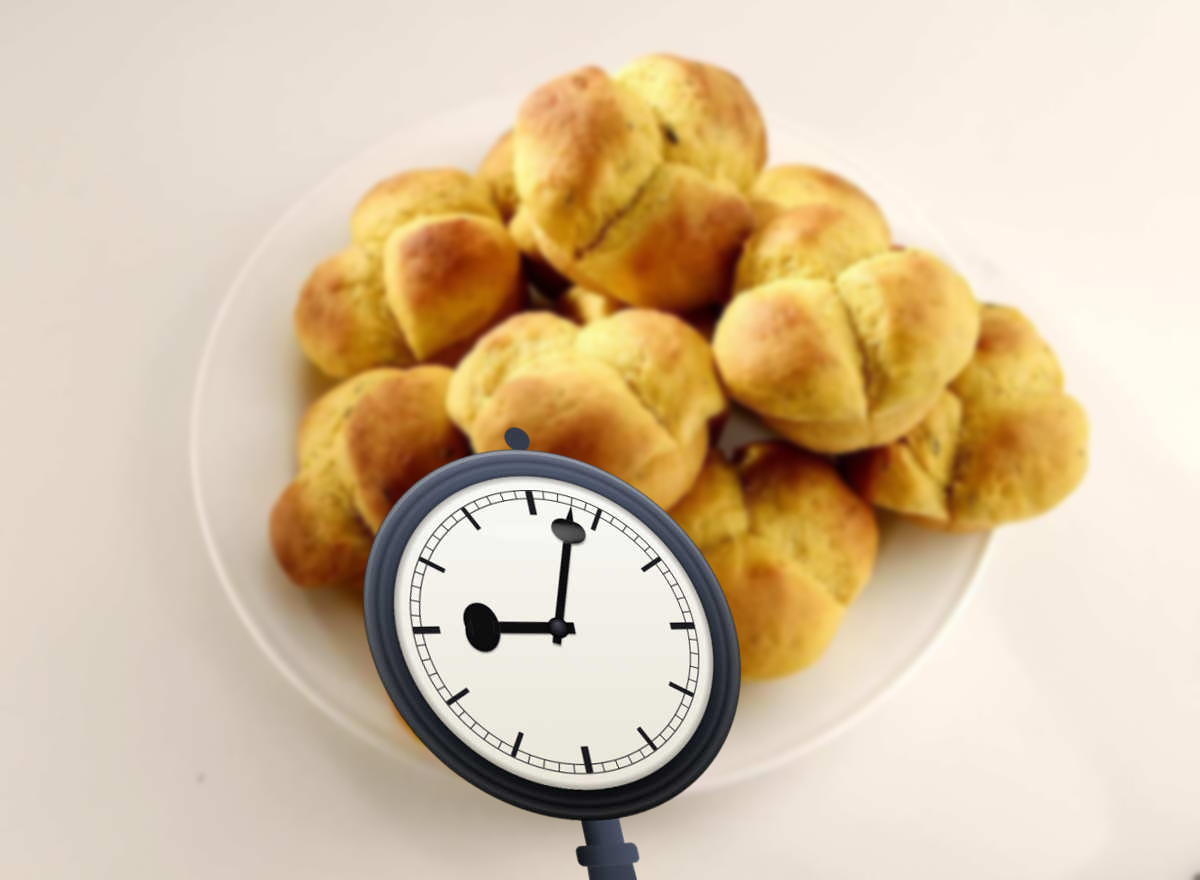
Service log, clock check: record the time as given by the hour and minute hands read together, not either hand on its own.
9:03
